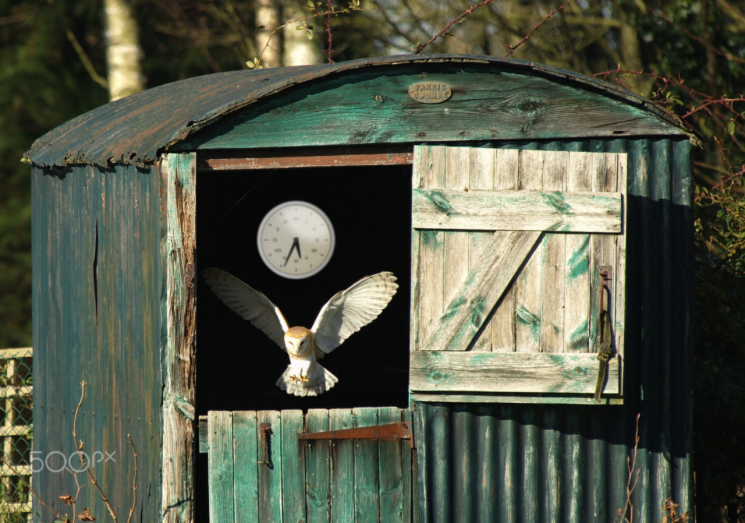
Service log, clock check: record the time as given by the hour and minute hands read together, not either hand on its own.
5:34
